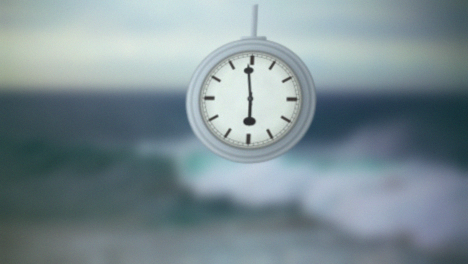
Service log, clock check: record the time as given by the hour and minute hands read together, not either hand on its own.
5:59
